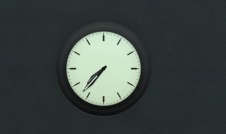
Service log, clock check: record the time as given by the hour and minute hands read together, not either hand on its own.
7:37
